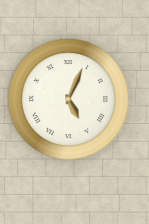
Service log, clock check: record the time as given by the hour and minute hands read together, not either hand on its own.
5:04
